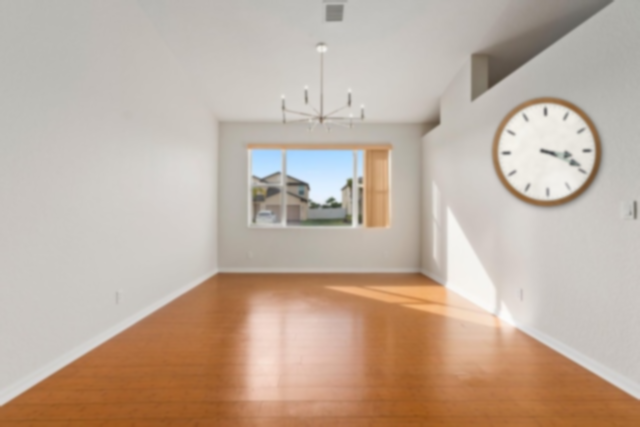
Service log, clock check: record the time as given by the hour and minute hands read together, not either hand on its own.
3:19
